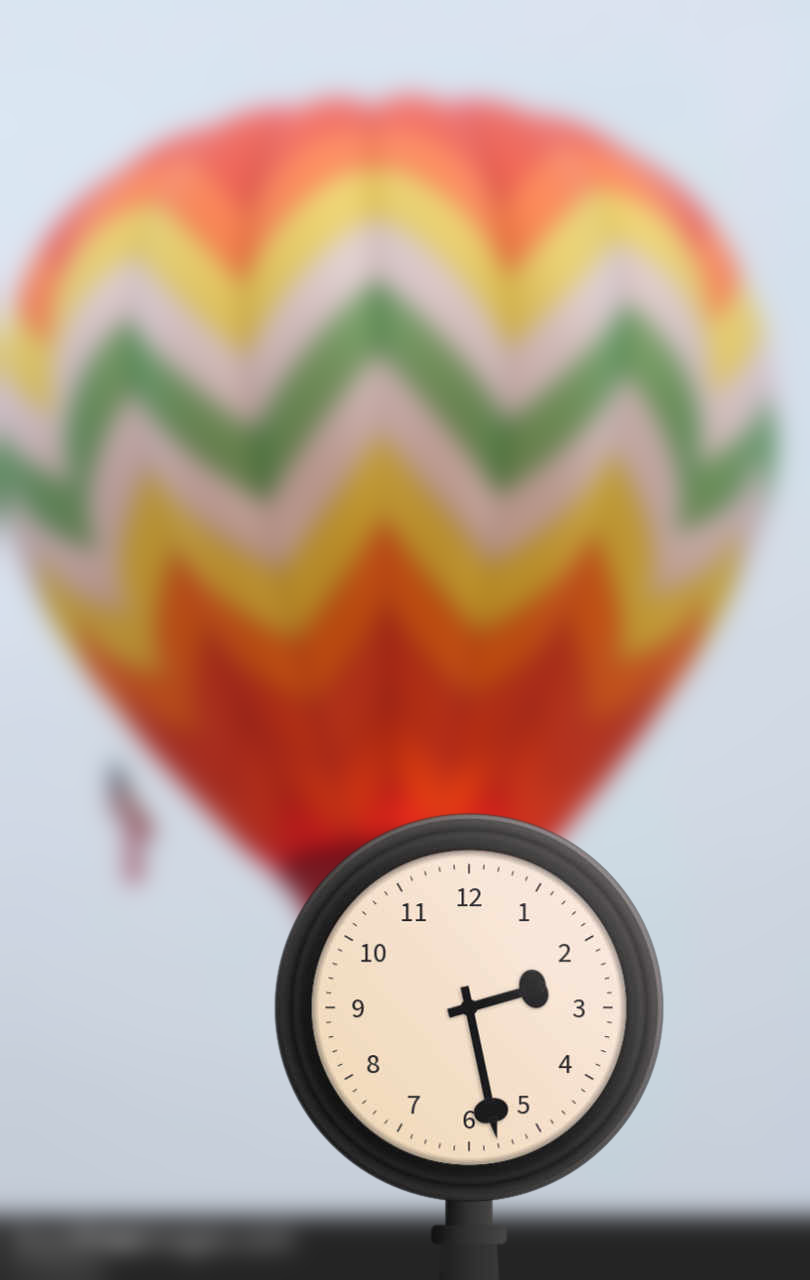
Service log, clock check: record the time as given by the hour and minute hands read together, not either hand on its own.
2:28
